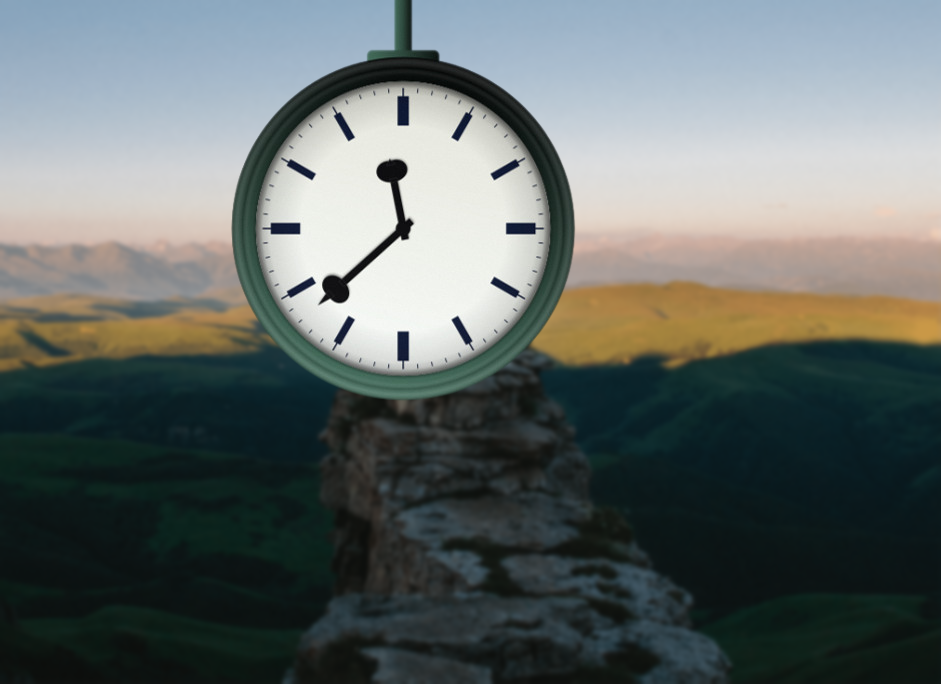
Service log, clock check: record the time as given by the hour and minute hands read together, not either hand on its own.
11:38
